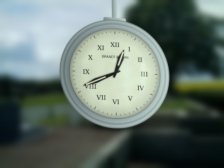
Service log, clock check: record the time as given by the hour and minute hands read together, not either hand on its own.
12:41
